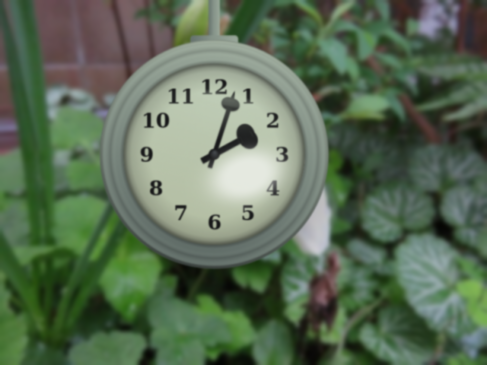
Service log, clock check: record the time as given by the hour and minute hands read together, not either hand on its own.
2:03
